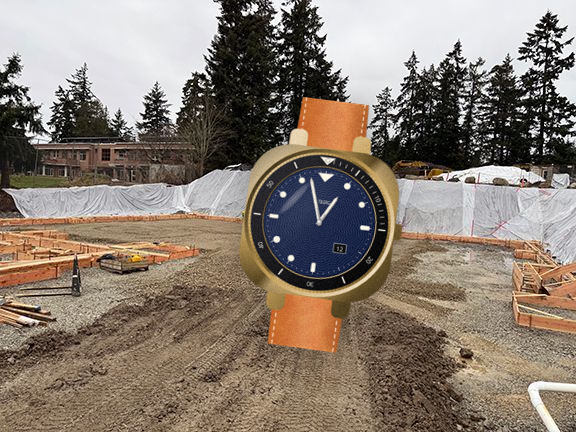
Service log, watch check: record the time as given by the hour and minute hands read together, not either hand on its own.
12:57
